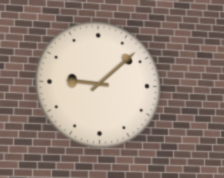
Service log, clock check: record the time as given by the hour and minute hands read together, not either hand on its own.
9:08
